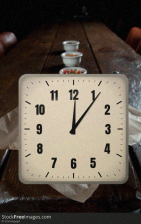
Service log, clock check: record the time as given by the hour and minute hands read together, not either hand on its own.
12:06
